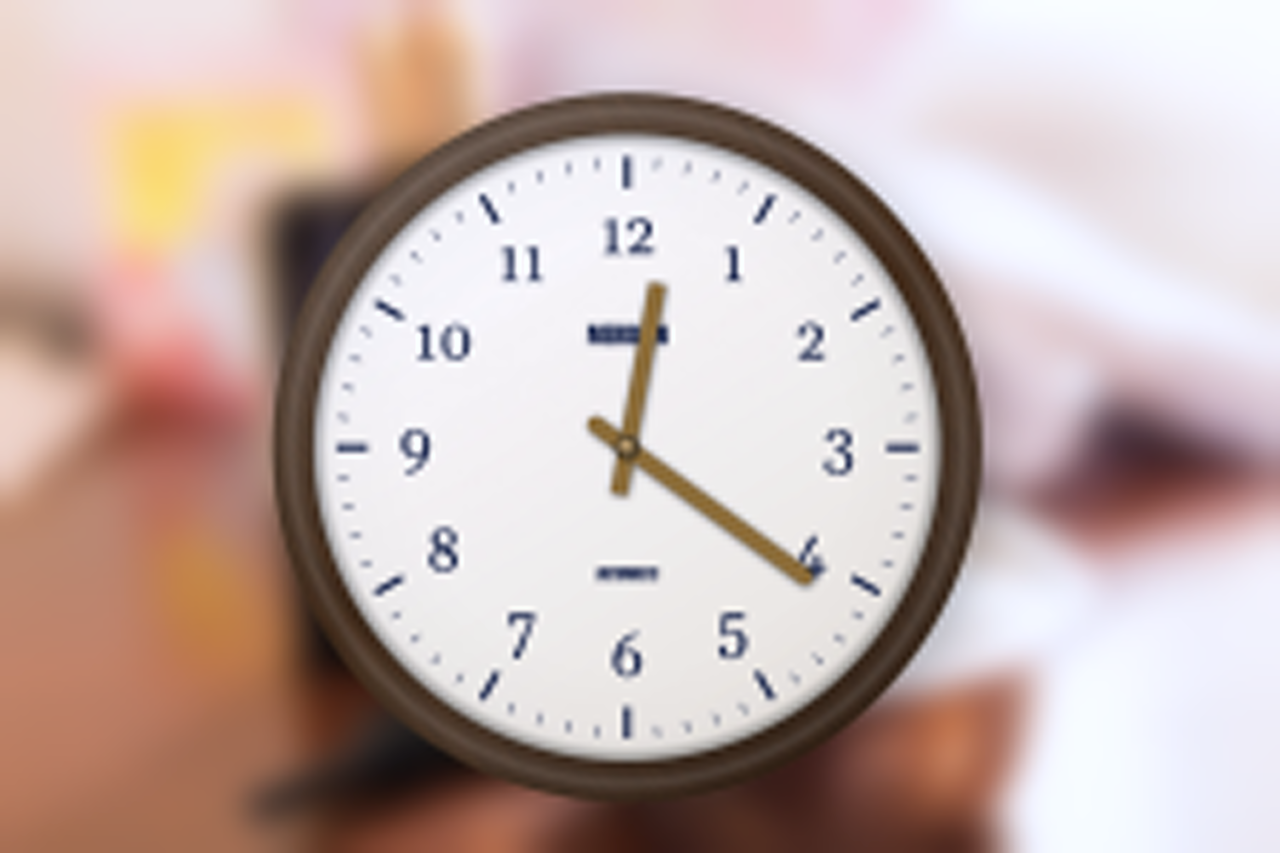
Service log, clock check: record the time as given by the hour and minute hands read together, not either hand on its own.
12:21
